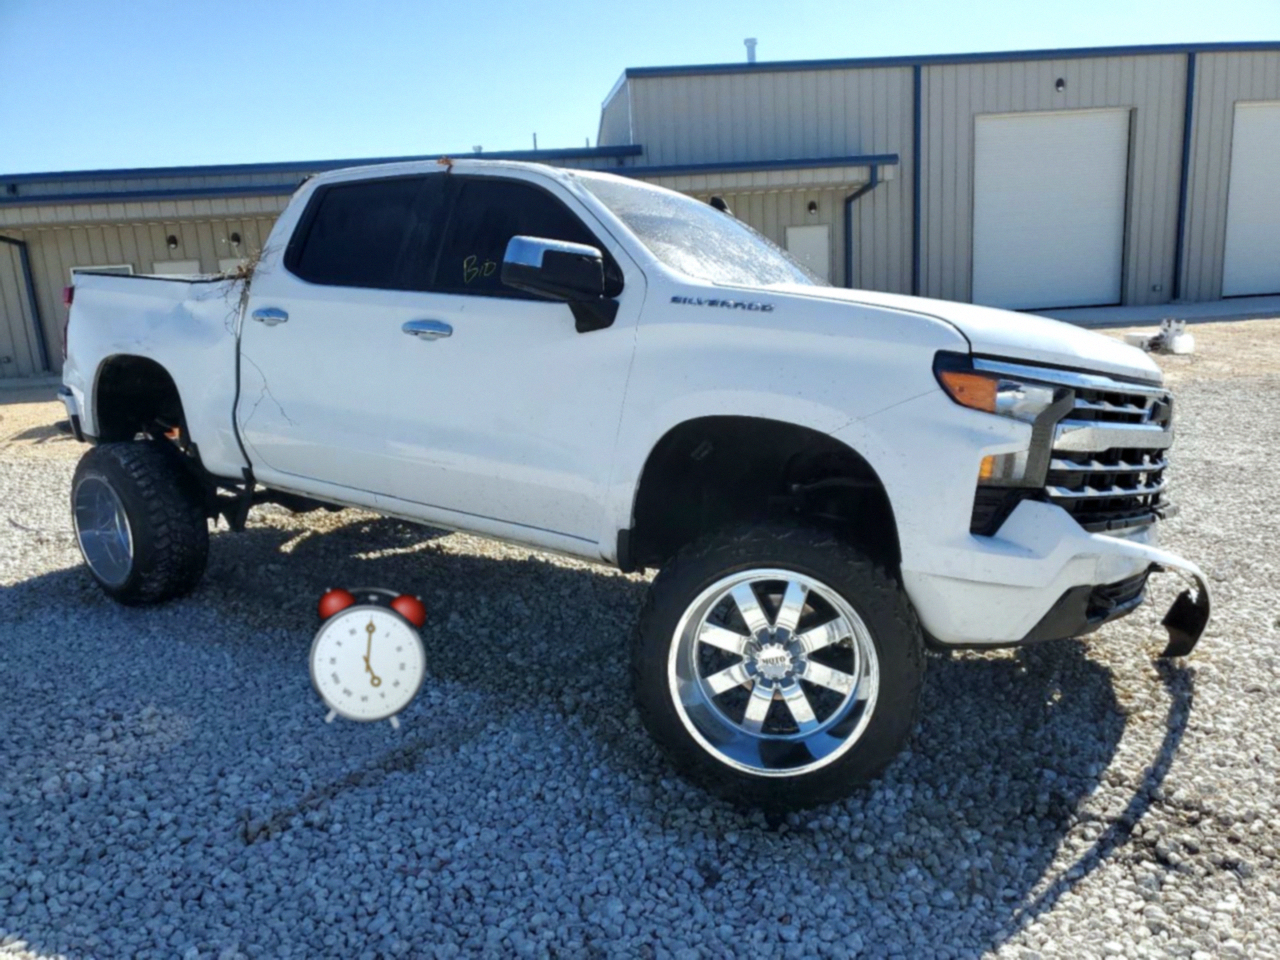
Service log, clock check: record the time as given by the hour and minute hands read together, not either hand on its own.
5:00
